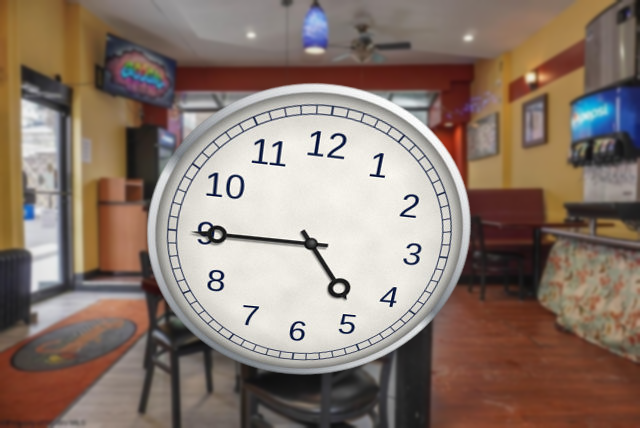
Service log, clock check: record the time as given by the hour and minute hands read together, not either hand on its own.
4:45
